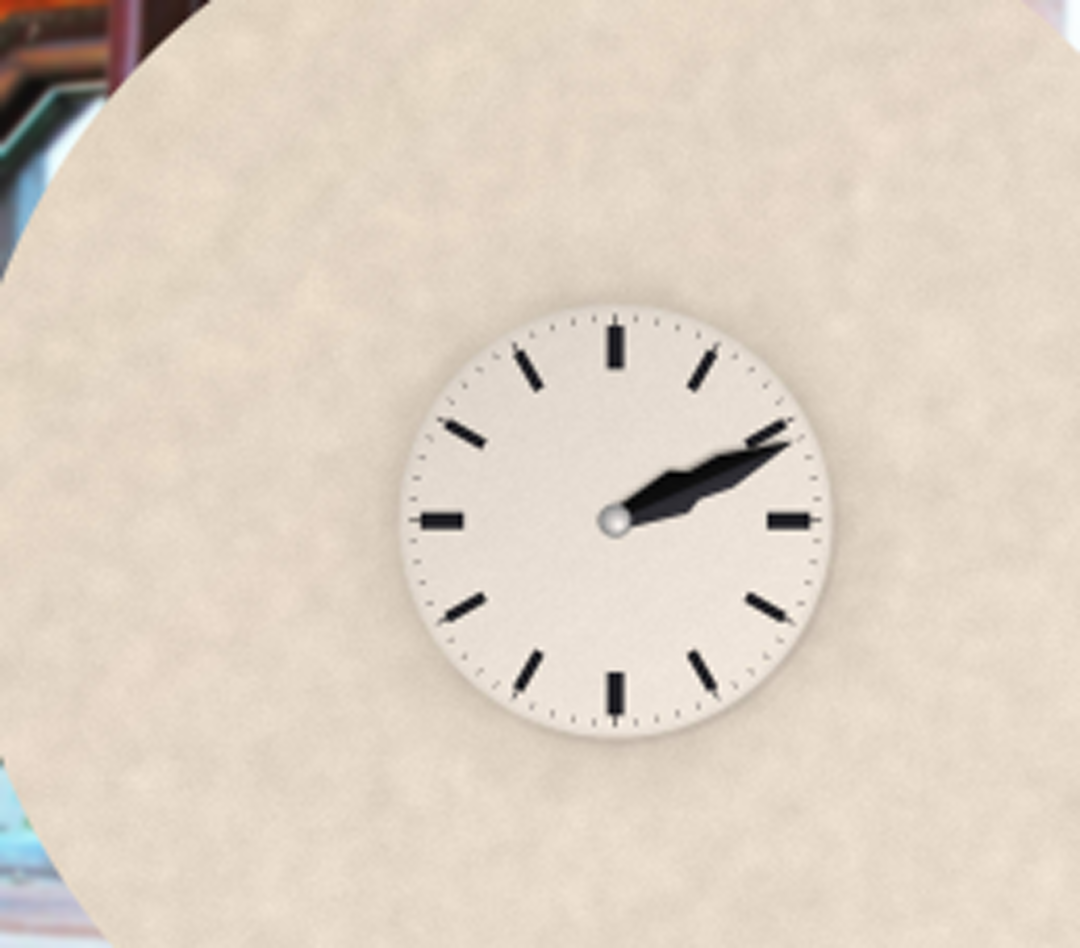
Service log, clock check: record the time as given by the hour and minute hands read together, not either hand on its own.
2:11
